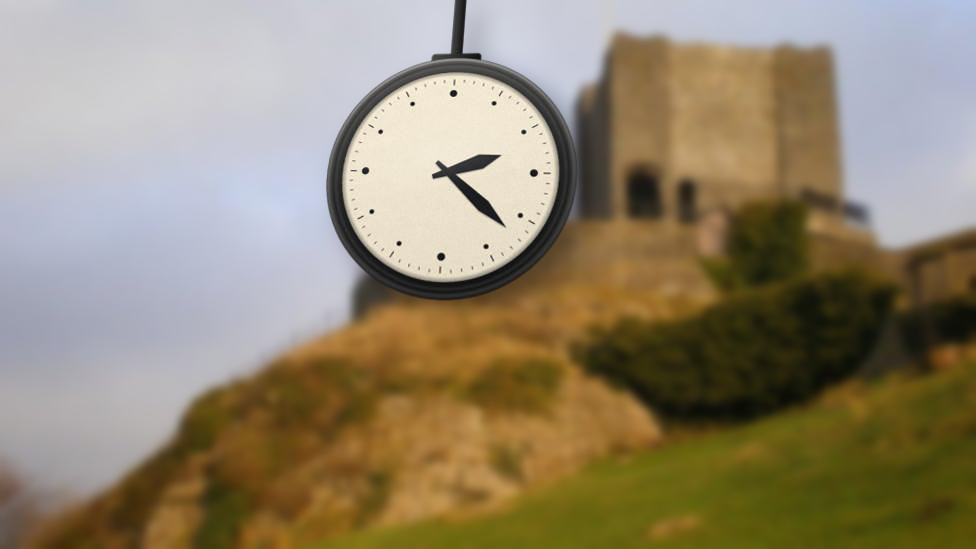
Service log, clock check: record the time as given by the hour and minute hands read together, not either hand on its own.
2:22
